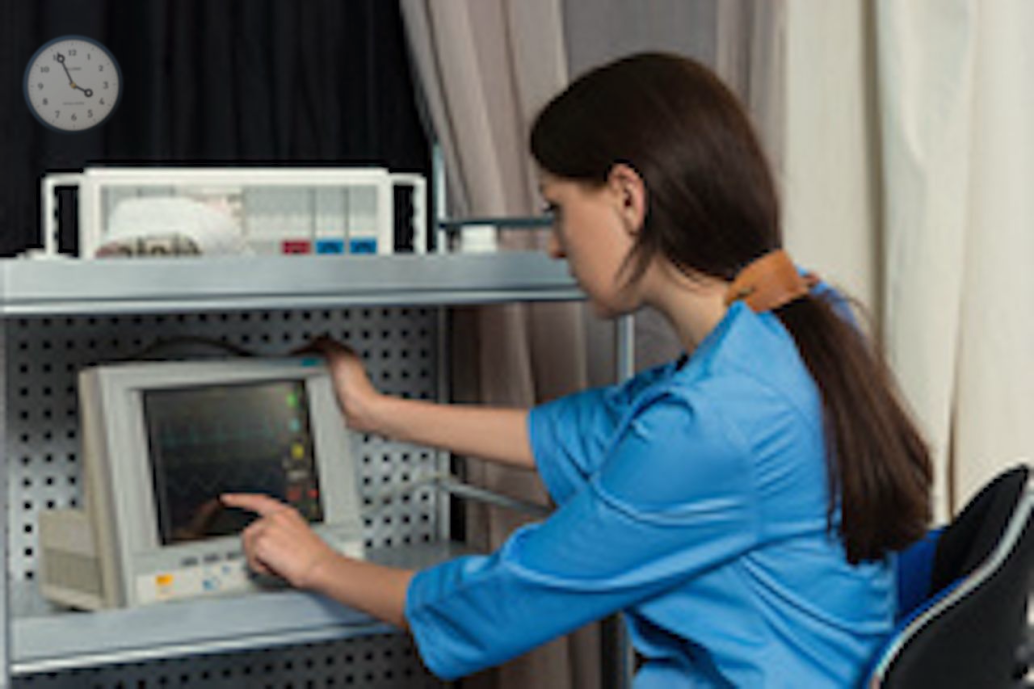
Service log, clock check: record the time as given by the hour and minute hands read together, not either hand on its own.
3:56
